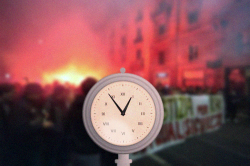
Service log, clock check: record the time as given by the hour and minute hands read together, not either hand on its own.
12:54
